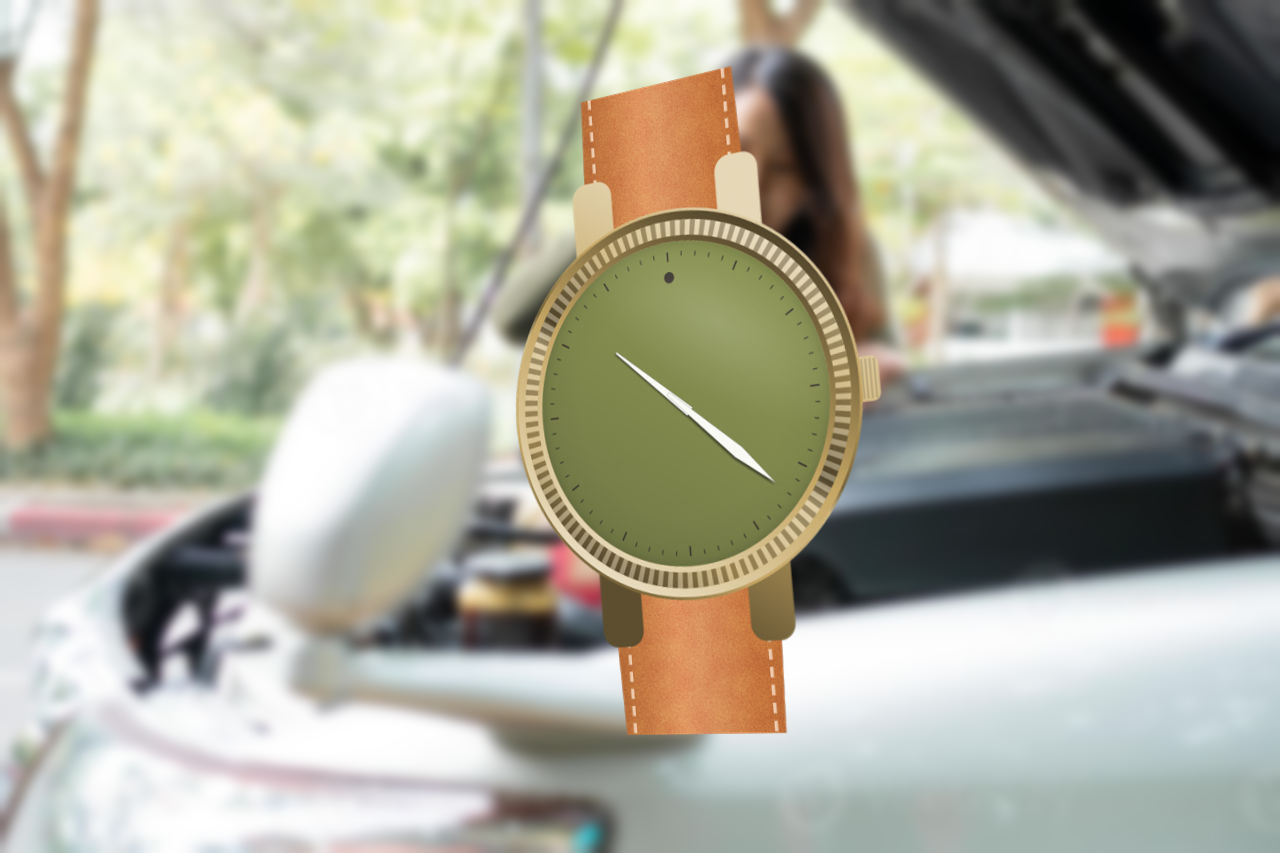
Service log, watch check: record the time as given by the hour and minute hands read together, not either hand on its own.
10:22
